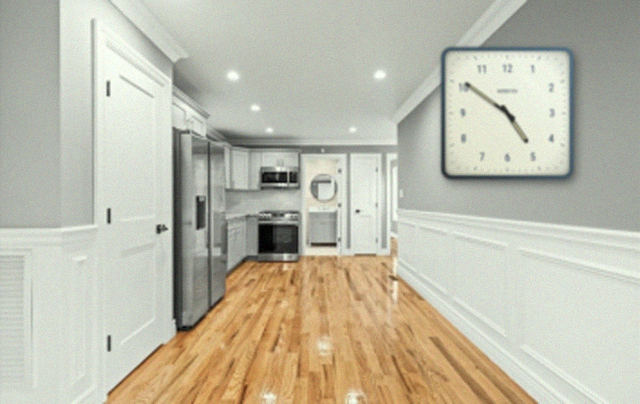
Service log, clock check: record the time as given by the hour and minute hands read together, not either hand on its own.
4:51
